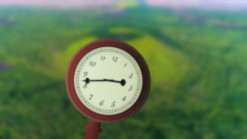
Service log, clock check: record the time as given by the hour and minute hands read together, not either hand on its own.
2:42
